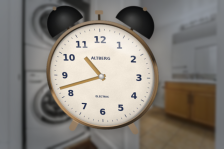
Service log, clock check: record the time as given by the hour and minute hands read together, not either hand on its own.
10:42
